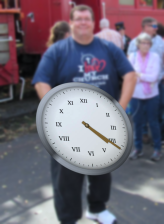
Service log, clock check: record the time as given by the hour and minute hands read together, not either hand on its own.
4:21
